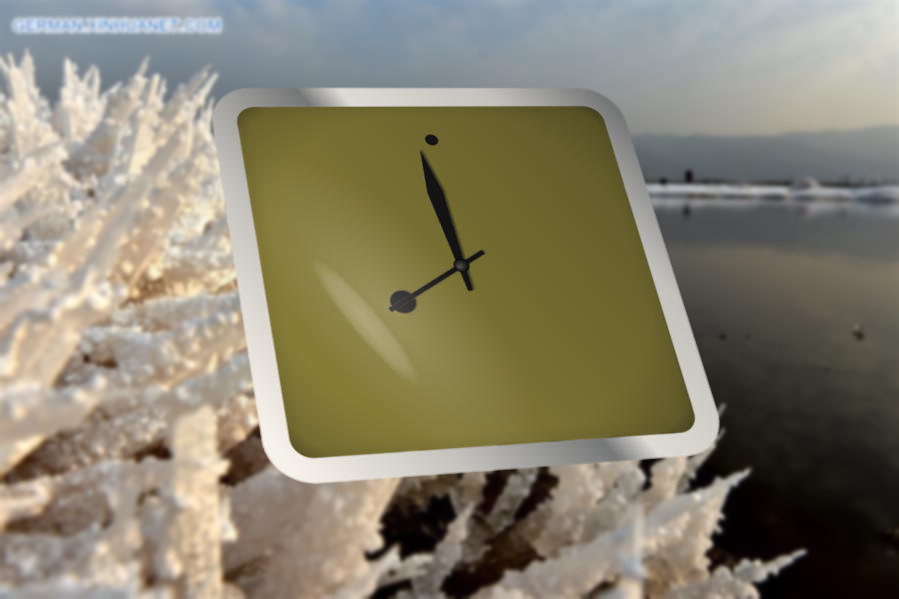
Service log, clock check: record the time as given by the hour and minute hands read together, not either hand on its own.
7:59
